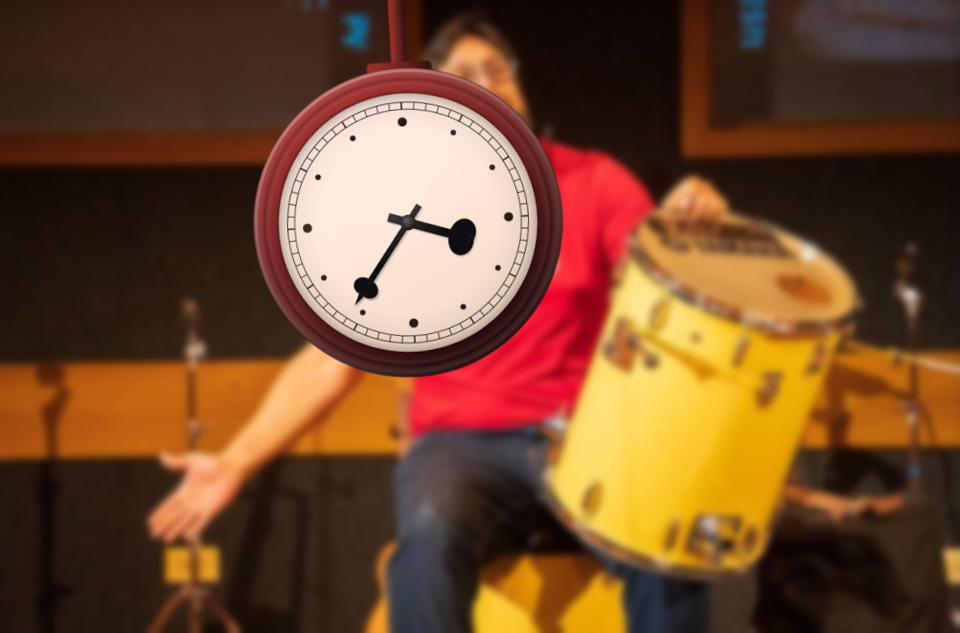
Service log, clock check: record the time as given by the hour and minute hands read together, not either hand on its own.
3:36
